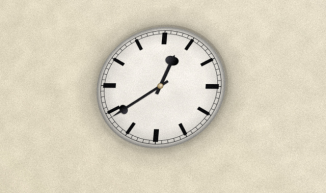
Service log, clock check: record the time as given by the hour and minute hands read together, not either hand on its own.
12:39
